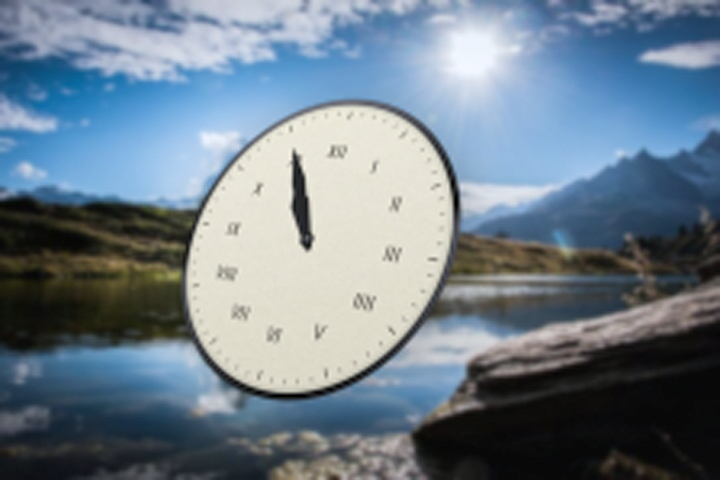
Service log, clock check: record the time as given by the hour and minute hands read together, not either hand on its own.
10:55
